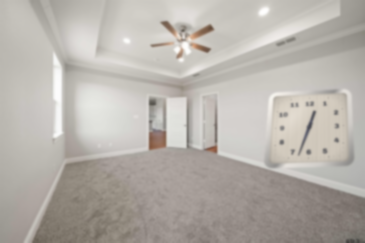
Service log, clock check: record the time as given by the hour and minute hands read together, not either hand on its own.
12:33
